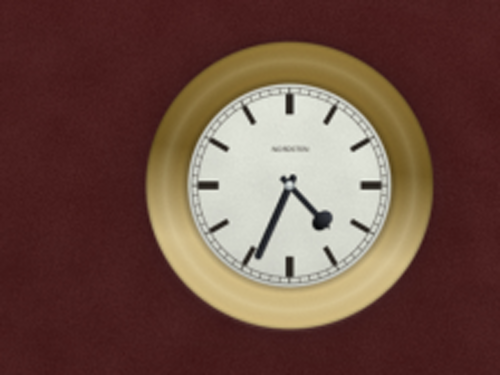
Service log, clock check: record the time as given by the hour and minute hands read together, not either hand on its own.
4:34
